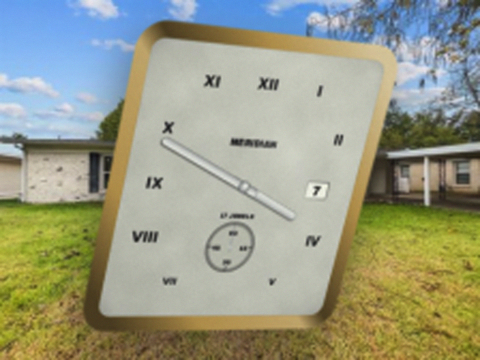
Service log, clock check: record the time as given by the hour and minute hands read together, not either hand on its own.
3:49
